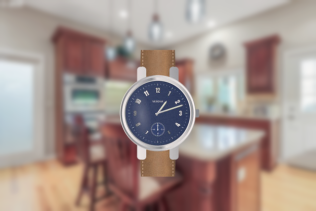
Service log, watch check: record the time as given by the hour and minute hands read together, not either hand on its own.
1:12
